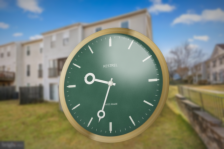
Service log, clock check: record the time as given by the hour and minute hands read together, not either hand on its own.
9:33
